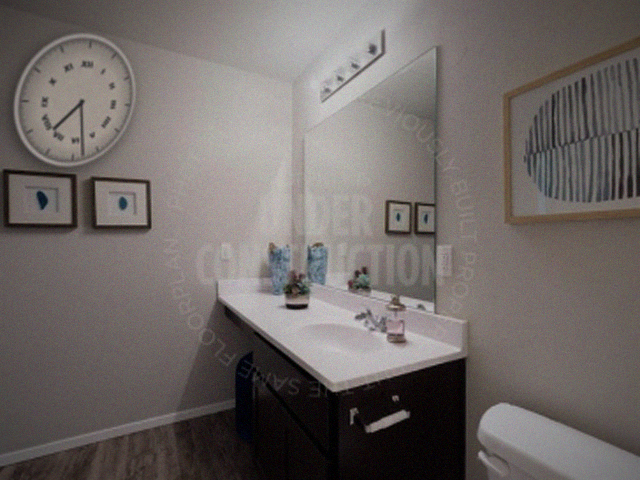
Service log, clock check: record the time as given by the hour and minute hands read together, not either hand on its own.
7:28
